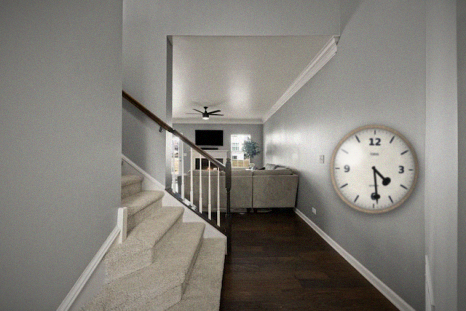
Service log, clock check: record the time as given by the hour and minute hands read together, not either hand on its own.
4:29
